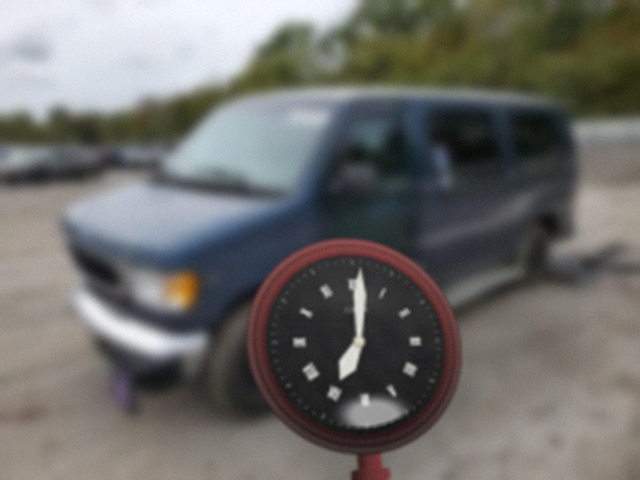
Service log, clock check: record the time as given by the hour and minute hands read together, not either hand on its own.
7:01
